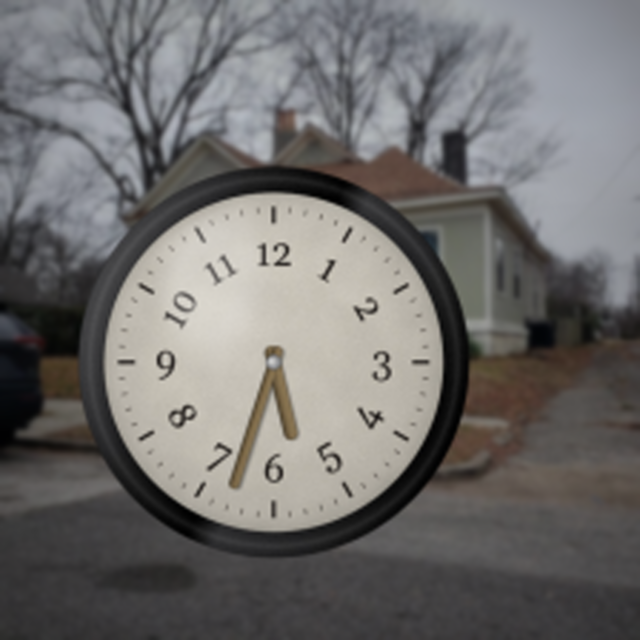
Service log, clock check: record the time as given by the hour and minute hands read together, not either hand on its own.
5:33
